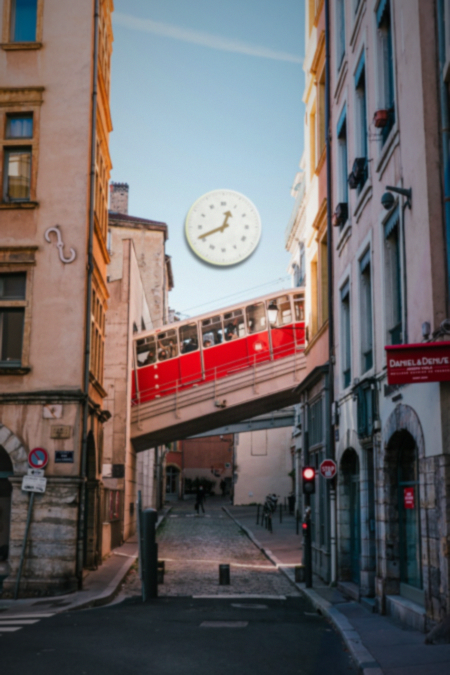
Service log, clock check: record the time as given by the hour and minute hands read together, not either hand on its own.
12:41
